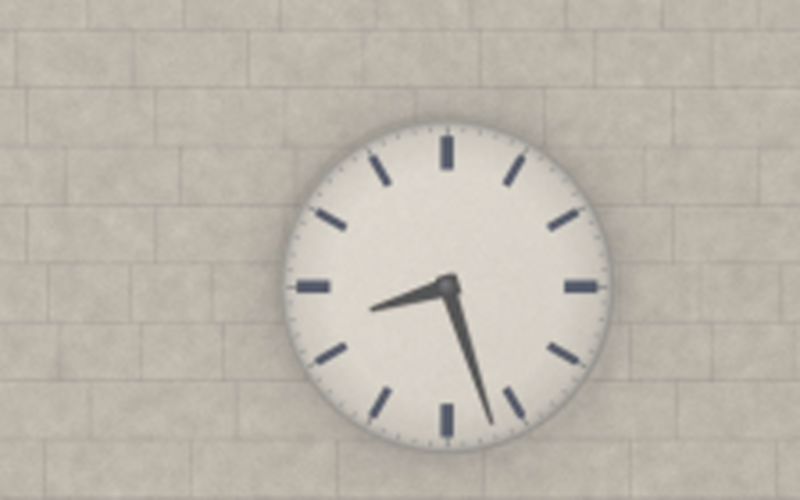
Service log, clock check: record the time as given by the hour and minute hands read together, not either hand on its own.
8:27
